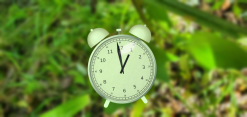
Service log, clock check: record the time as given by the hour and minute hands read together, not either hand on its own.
12:59
